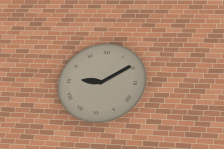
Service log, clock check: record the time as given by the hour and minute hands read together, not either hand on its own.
9:09
